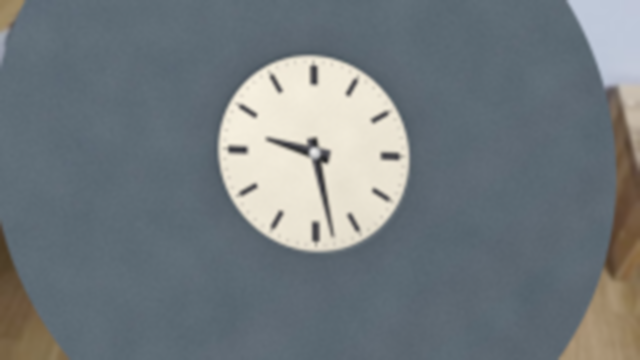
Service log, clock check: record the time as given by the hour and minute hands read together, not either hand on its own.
9:28
